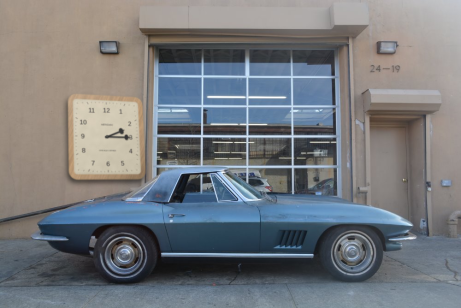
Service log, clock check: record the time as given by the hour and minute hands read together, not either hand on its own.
2:15
